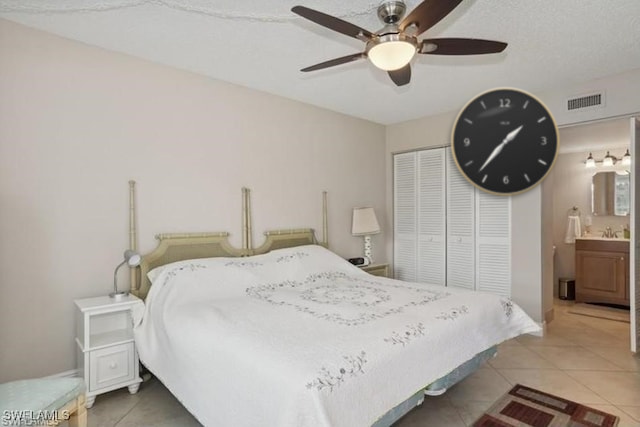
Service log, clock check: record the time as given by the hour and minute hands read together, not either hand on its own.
1:37
